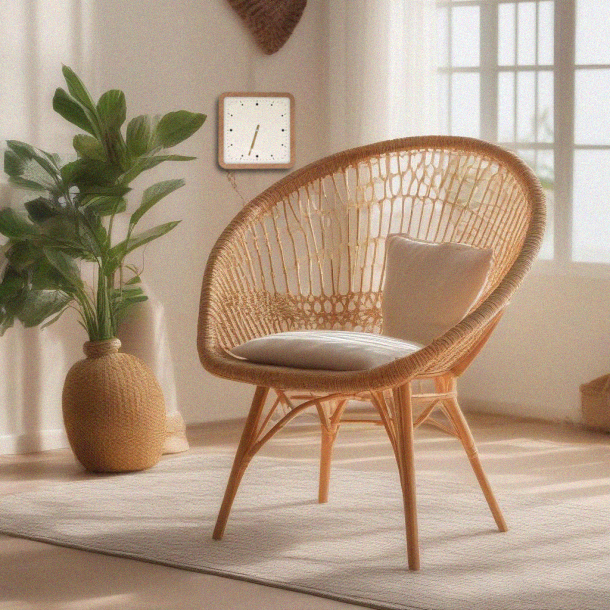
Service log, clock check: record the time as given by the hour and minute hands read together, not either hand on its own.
6:33
